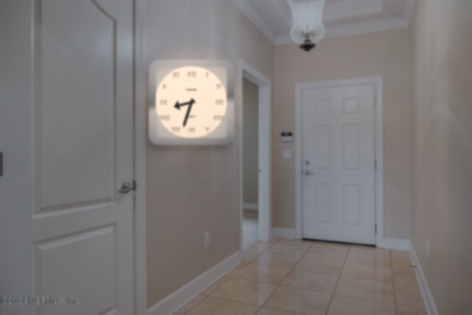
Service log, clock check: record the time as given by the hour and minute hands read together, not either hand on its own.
8:33
